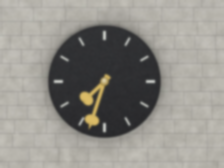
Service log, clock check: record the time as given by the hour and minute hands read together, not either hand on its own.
7:33
